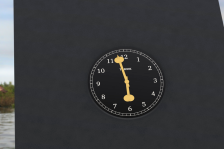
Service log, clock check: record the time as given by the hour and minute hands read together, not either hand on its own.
5:58
